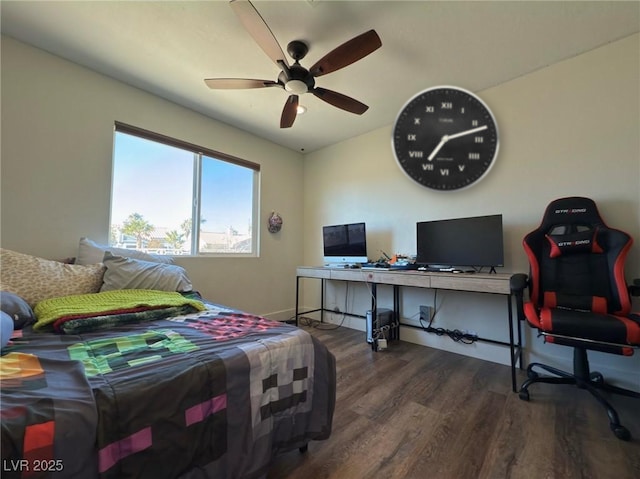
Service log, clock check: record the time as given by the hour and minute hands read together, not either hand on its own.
7:12
